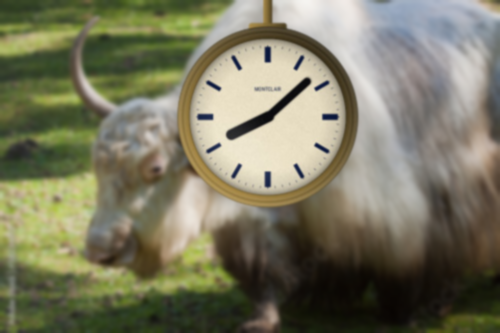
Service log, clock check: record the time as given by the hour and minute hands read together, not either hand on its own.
8:08
